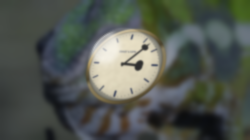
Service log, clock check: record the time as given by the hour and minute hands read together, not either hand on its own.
3:07
